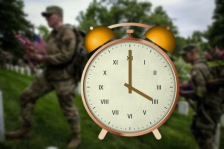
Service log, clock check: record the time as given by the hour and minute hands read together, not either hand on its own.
4:00
